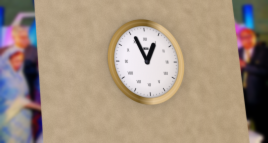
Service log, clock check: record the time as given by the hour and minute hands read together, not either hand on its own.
12:56
